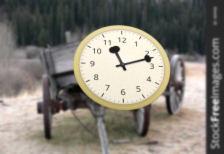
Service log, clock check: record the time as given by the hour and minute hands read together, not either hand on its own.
11:12
